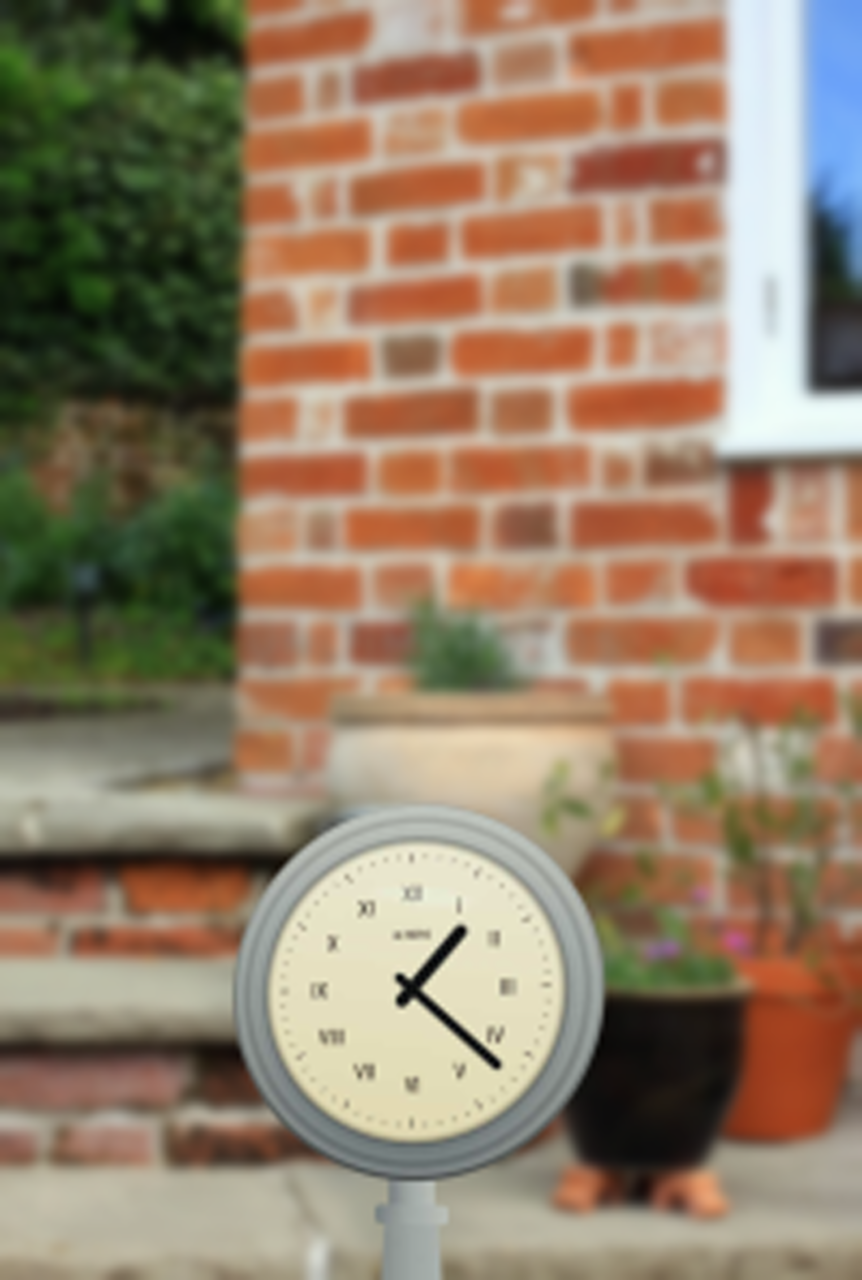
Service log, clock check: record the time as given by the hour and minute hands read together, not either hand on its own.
1:22
